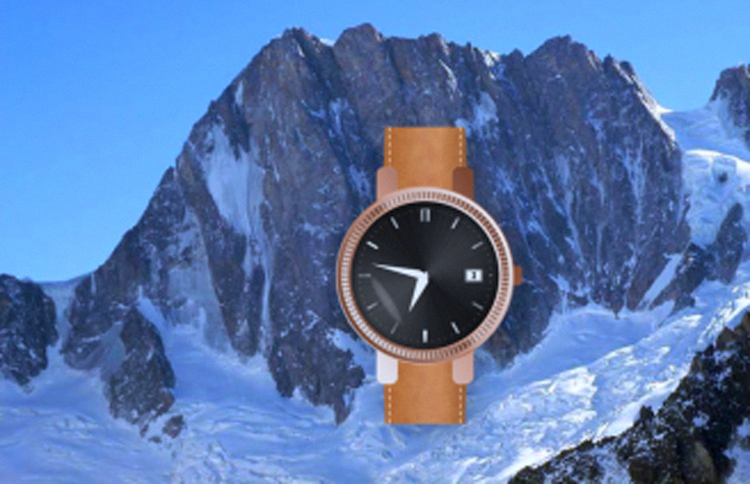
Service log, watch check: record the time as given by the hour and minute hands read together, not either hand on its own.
6:47
